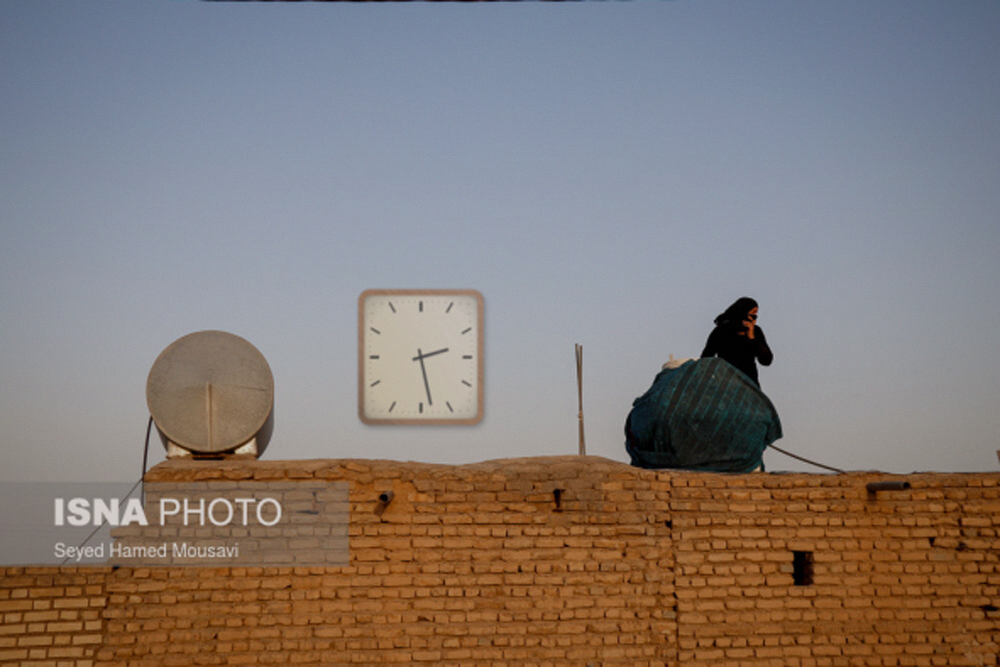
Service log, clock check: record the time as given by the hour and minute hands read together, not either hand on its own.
2:28
